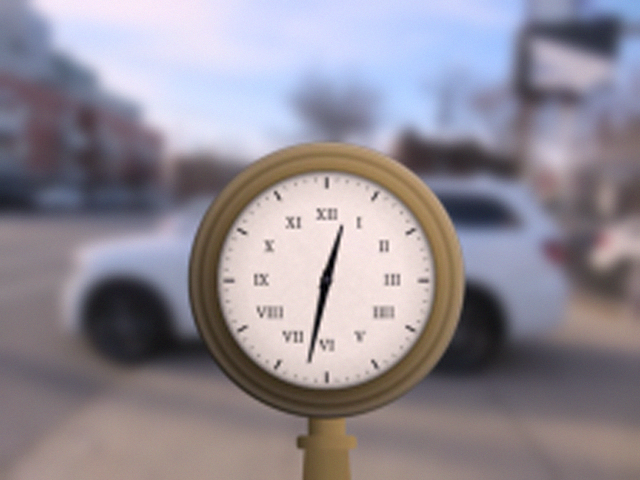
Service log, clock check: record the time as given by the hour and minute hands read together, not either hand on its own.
12:32
